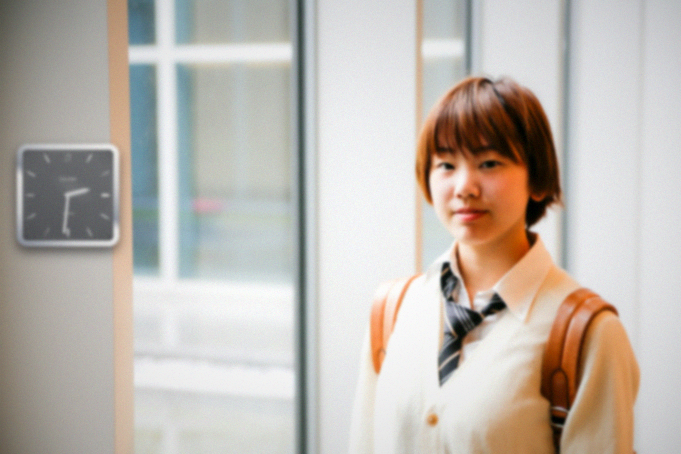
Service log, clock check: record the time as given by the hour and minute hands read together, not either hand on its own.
2:31
